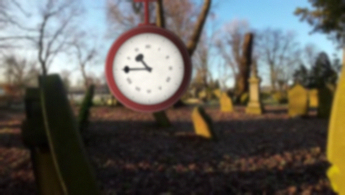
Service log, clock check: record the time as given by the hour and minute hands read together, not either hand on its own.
10:45
